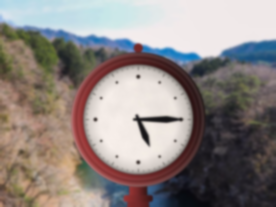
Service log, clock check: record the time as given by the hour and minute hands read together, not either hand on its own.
5:15
